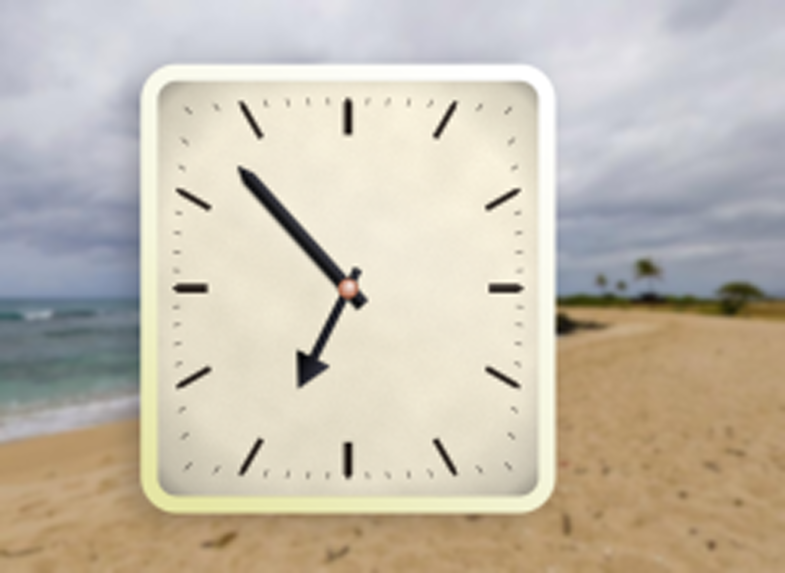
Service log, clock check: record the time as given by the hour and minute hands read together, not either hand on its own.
6:53
